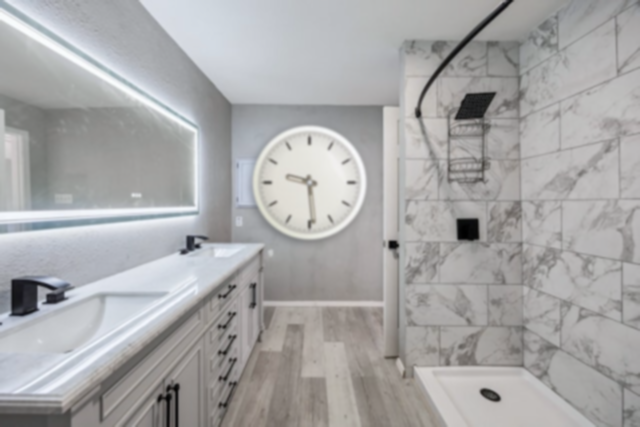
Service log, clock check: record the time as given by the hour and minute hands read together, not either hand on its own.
9:29
